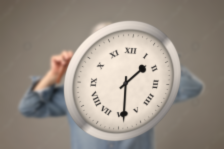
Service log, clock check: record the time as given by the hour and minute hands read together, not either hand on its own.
1:29
